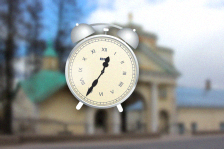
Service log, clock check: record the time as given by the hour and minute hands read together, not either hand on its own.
12:35
